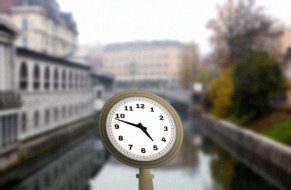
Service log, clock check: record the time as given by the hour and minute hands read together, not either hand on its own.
4:48
